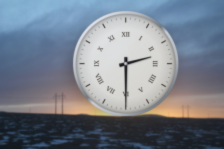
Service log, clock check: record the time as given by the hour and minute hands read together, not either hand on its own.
2:30
